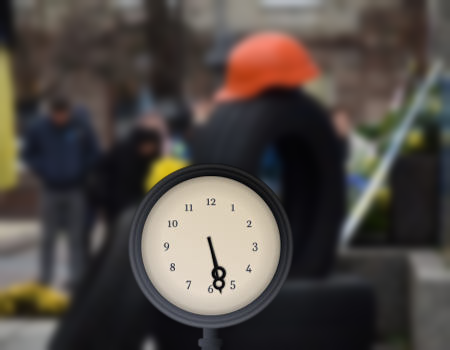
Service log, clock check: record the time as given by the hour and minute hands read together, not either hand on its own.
5:28
